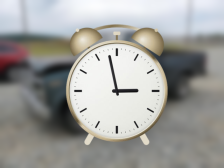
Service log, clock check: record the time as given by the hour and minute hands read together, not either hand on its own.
2:58
